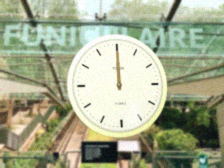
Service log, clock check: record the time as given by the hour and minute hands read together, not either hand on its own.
12:00
